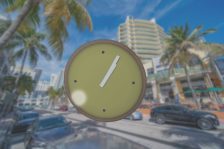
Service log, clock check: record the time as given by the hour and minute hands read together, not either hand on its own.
1:05
